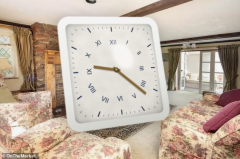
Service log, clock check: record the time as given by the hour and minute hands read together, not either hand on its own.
9:22
